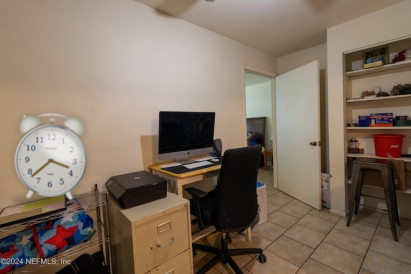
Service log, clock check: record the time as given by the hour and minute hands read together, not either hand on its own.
3:38
